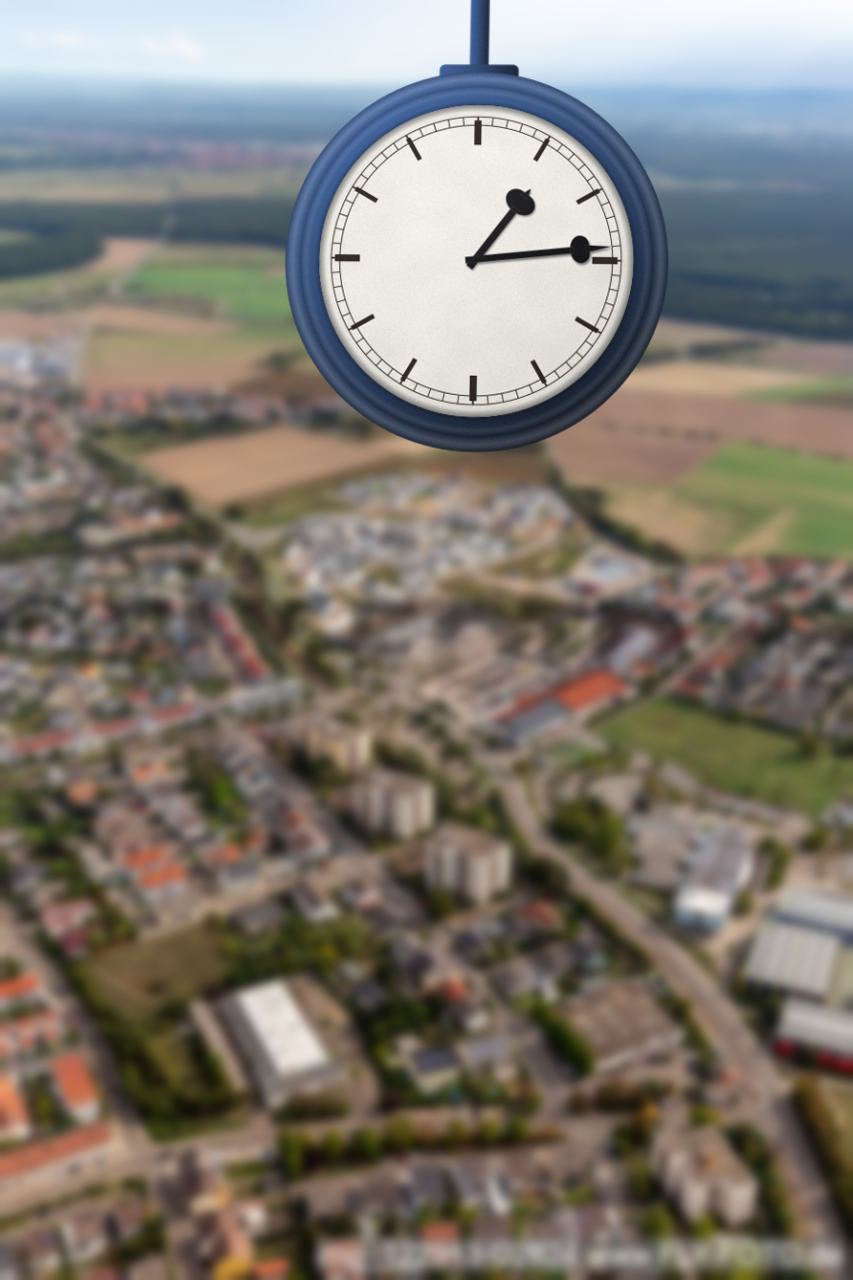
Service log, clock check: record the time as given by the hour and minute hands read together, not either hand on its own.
1:14
